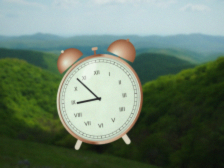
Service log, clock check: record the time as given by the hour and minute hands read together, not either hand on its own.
8:53
